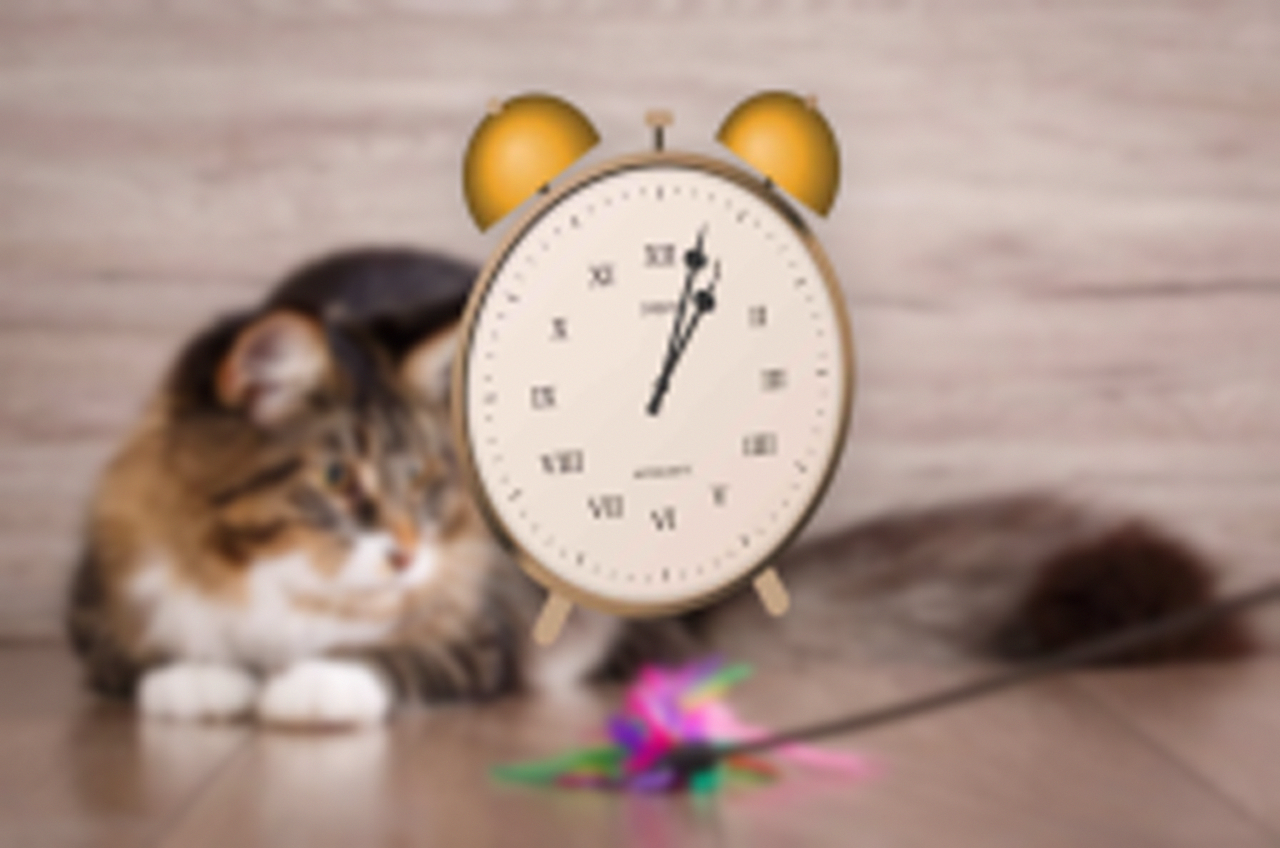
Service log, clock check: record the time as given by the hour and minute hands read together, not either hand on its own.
1:03
